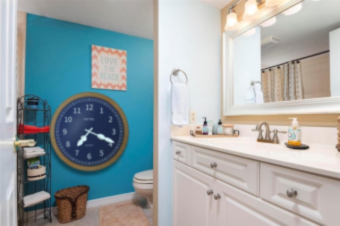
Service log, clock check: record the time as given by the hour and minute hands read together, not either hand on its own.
7:19
